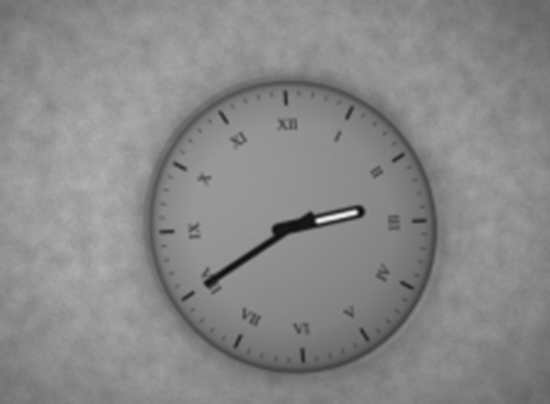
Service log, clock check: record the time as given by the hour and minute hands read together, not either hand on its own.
2:40
